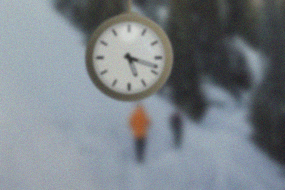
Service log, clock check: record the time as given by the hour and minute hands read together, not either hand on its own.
5:18
